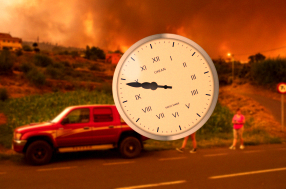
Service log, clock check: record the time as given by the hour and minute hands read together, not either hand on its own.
9:49
